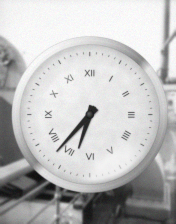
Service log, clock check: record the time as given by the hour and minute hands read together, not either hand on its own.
6:37
